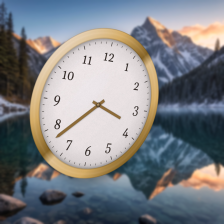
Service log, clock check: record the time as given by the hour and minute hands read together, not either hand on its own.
3:38
